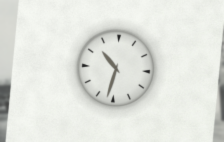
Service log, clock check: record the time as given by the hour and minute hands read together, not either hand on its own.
10:32
